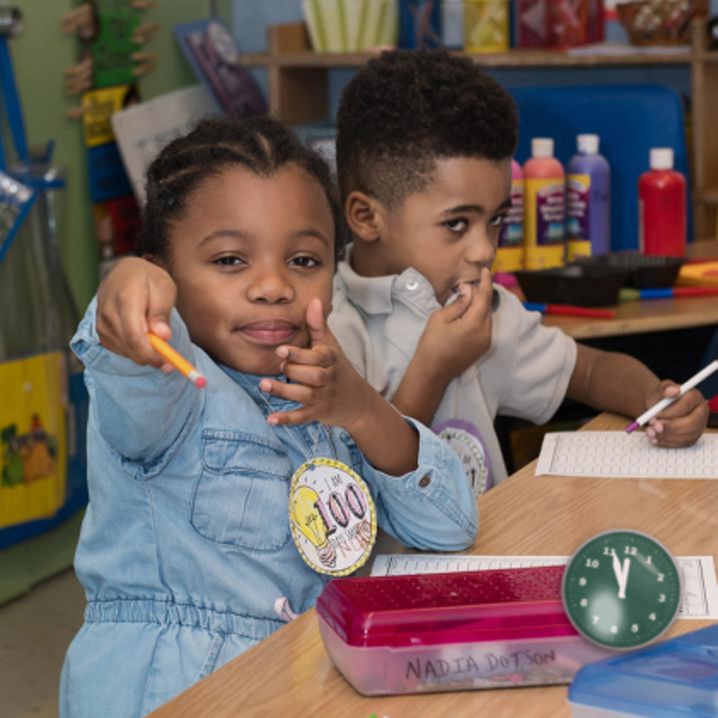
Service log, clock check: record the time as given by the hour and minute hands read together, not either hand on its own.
11:56
